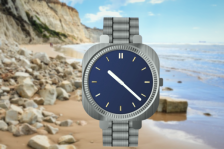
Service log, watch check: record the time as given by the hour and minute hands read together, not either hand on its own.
10:22
